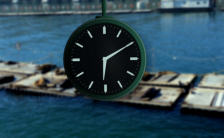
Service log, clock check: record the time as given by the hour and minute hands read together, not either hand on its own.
6:10
